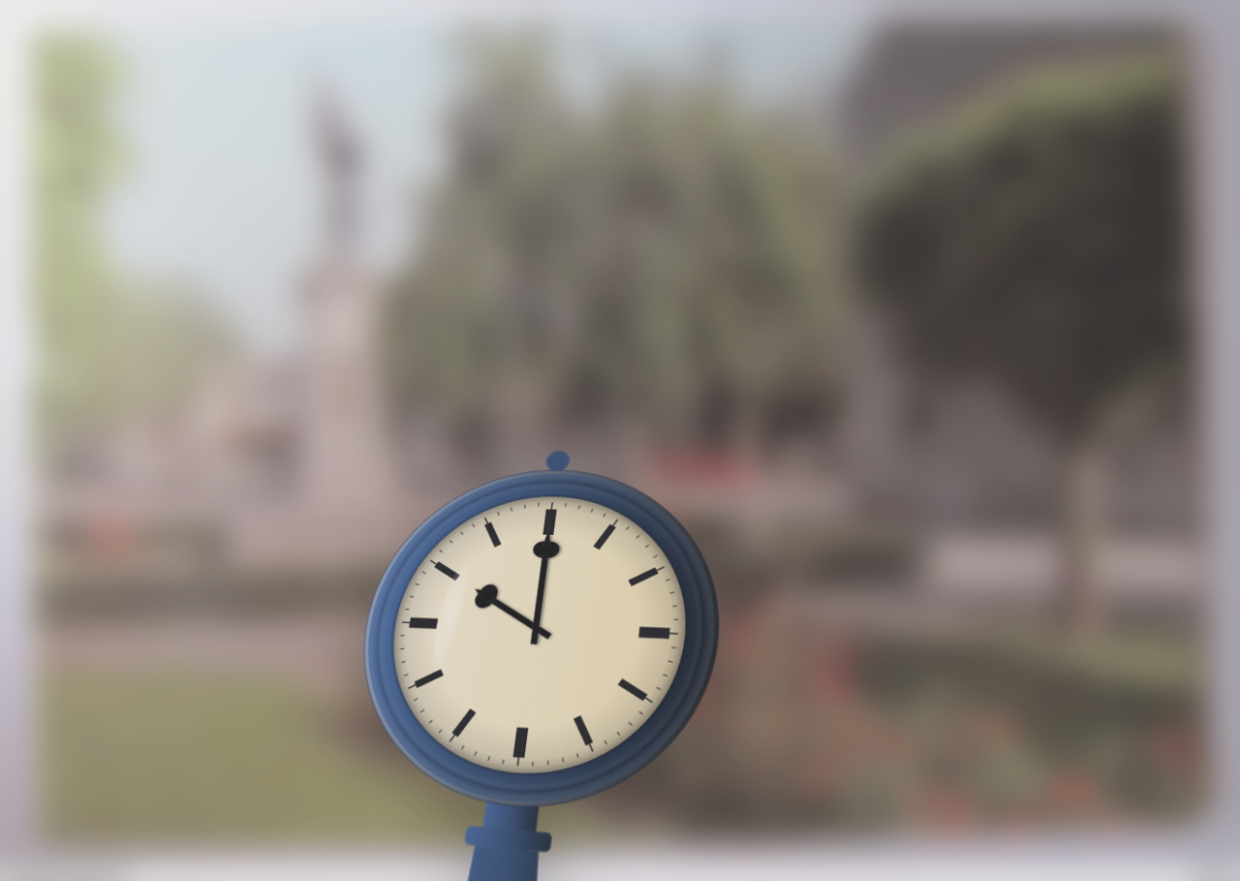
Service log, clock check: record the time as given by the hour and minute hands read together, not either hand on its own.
10:00
